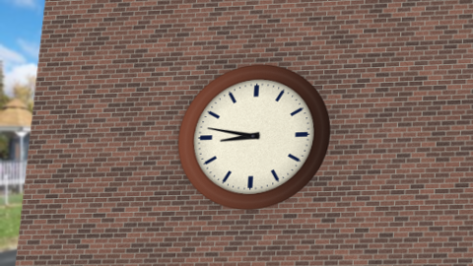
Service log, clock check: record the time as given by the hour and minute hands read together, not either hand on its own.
8:47
